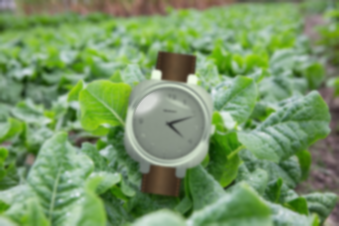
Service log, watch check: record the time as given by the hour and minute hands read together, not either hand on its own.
4:11
